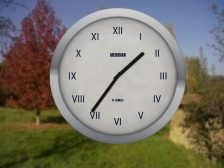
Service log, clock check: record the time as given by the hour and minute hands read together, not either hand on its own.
1:36
